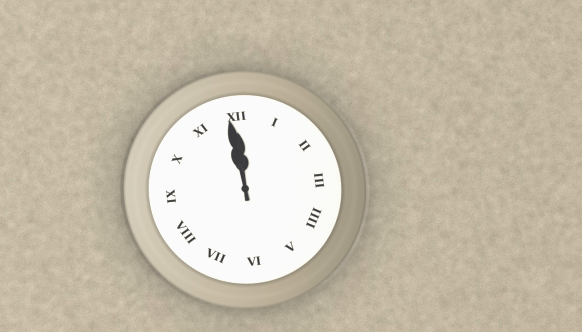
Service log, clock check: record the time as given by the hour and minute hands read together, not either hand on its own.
11:59
